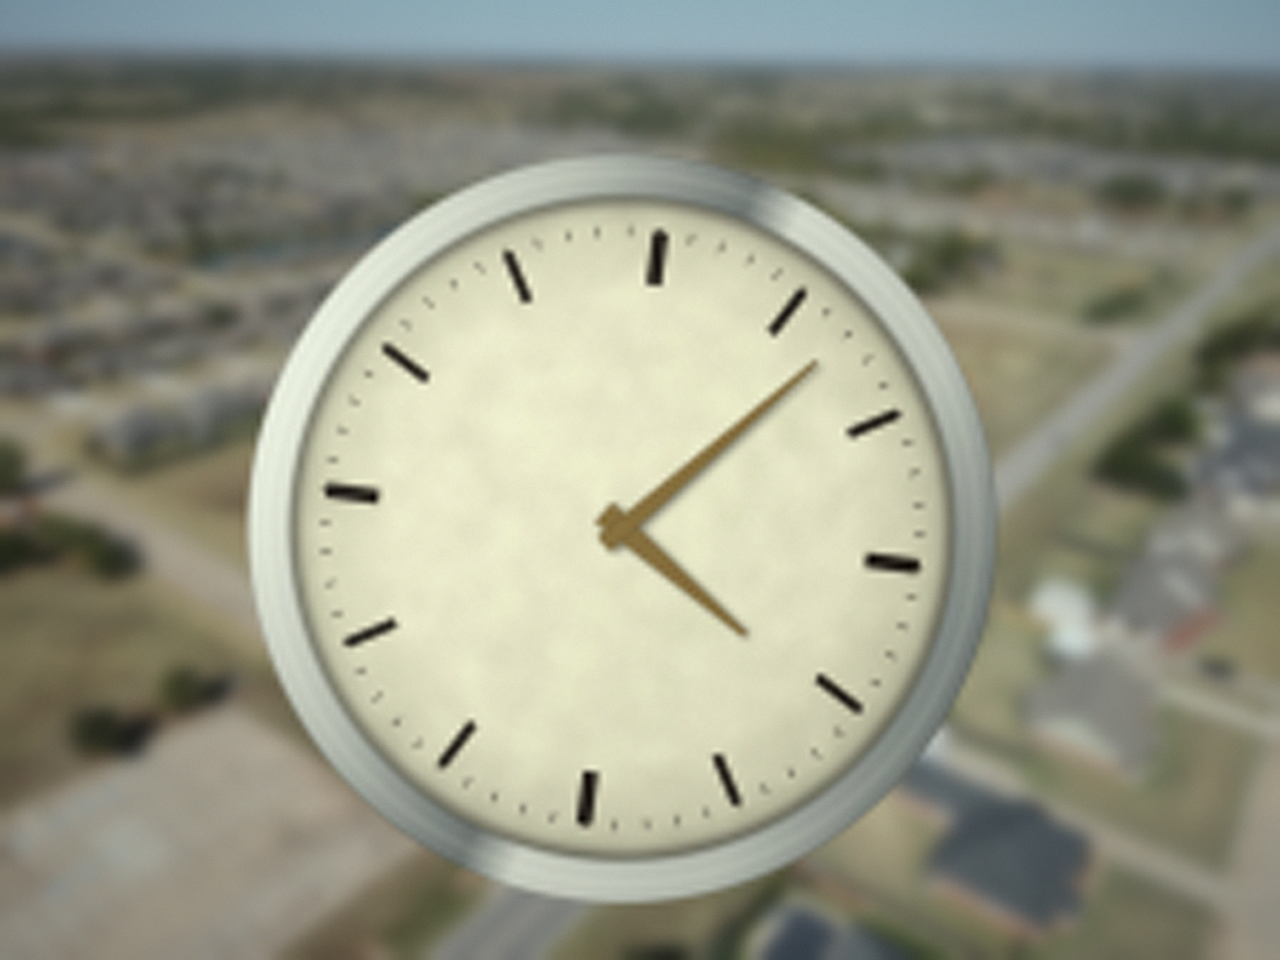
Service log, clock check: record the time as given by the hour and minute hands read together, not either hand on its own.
4:07
